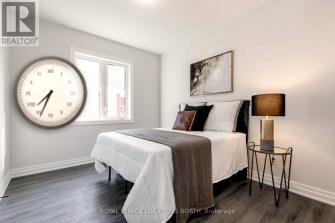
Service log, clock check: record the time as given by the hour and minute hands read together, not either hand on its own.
7:34
